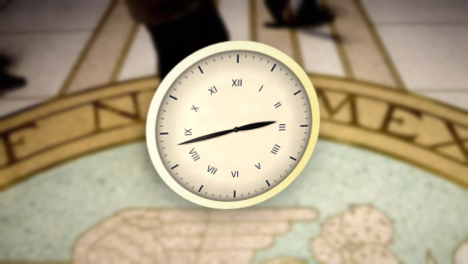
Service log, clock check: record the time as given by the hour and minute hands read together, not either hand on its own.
2:43
